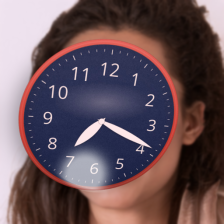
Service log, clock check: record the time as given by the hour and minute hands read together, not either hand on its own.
7:19
